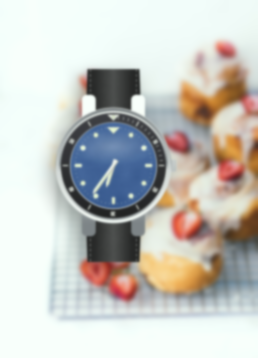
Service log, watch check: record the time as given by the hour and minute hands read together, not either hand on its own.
6:36
